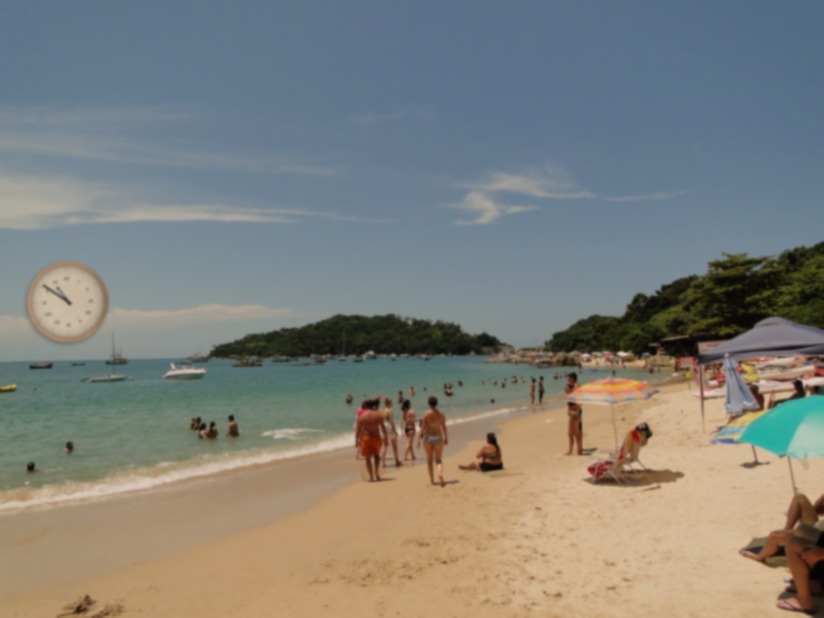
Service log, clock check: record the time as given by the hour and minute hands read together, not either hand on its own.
10:51
